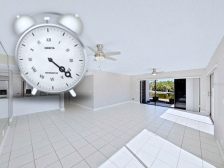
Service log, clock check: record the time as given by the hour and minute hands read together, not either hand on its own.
4:22
